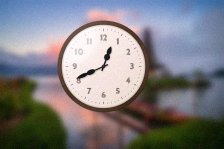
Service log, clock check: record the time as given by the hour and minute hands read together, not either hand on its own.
12:41
